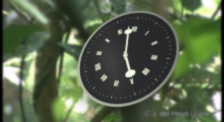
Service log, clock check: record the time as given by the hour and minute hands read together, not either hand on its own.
4:58
